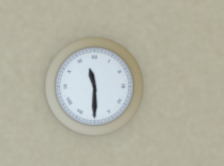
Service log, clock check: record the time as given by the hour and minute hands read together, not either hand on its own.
11:30
